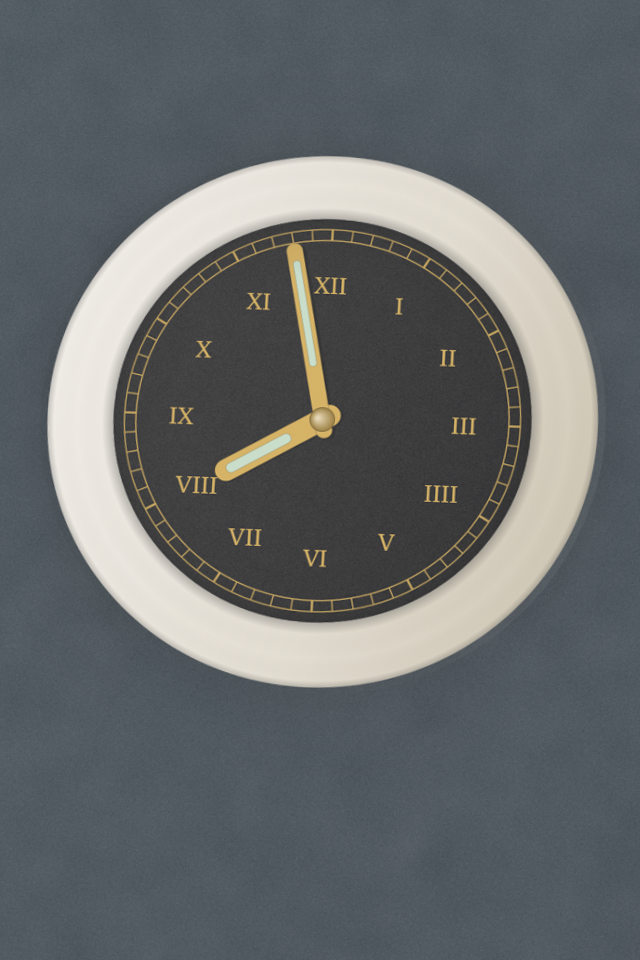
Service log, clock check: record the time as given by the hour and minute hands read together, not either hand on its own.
7:58
